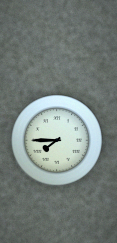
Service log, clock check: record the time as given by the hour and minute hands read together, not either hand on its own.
7:45
